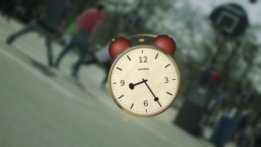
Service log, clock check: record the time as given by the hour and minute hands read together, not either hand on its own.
8:25
